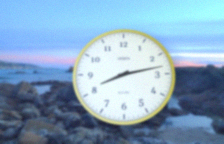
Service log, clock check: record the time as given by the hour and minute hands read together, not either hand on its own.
8:13
